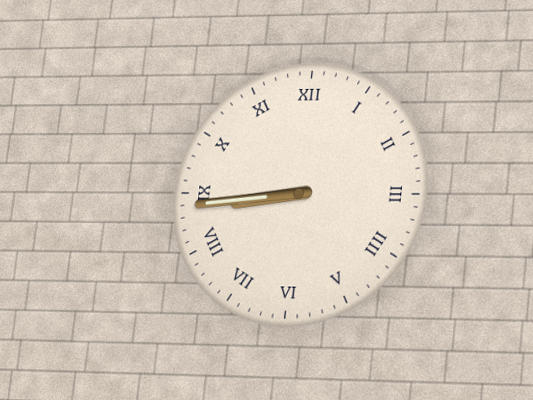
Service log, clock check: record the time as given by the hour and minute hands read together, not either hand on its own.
8:44
